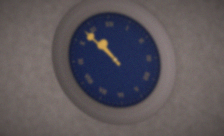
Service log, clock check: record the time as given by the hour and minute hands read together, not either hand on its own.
10:53
